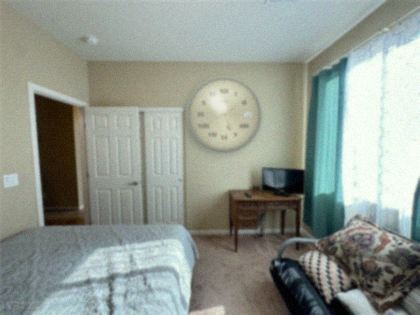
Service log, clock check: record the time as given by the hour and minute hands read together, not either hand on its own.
5:09
